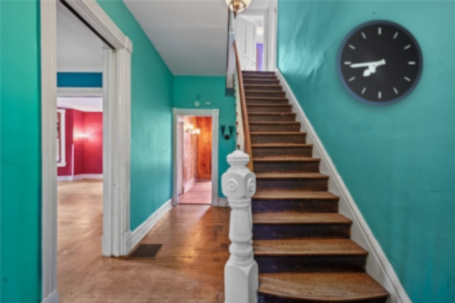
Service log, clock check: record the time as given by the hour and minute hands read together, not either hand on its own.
7:44
